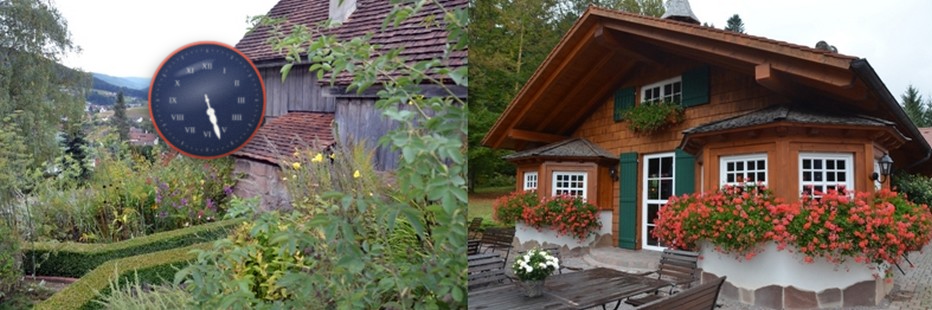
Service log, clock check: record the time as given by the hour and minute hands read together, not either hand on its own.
5:27
